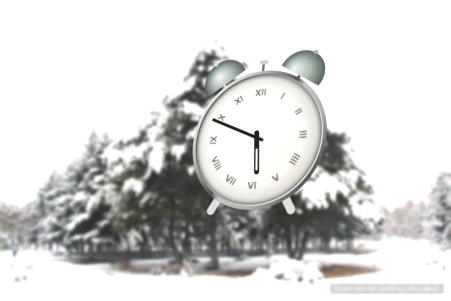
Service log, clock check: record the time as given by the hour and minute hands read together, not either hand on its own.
5:49
